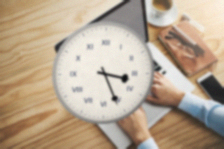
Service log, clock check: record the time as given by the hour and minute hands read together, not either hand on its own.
3:26
